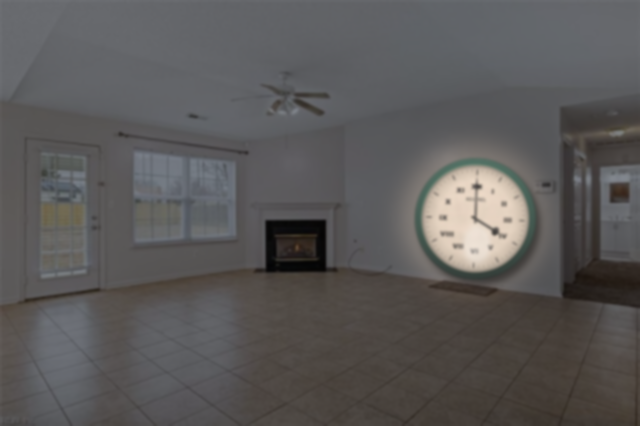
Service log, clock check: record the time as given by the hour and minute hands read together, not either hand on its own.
4:00
